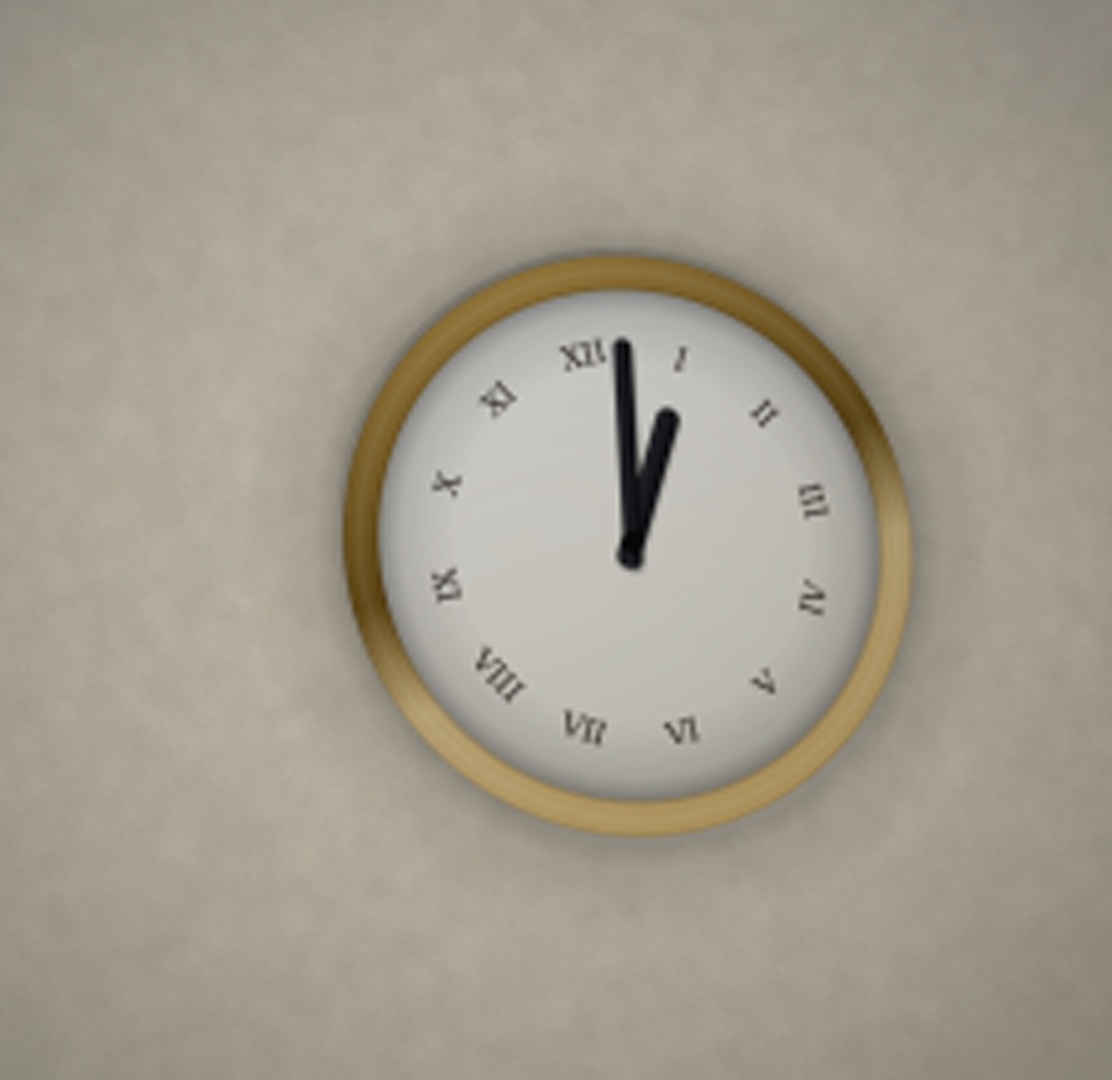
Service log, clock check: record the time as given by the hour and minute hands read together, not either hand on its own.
1:02
